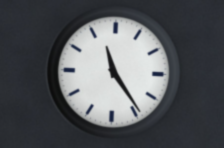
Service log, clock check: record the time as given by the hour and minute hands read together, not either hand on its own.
11:24
